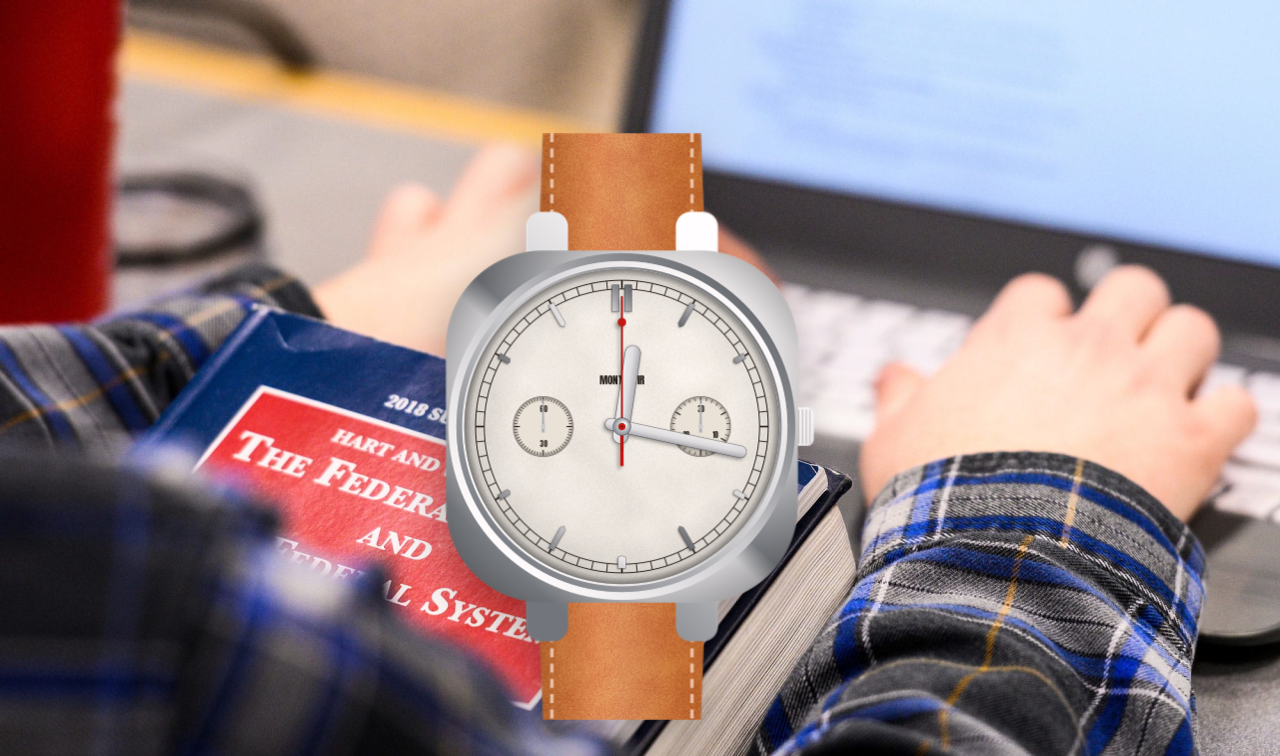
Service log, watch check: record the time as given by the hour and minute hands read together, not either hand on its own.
12:17
